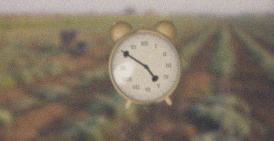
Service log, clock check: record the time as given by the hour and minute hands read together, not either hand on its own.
4:51
